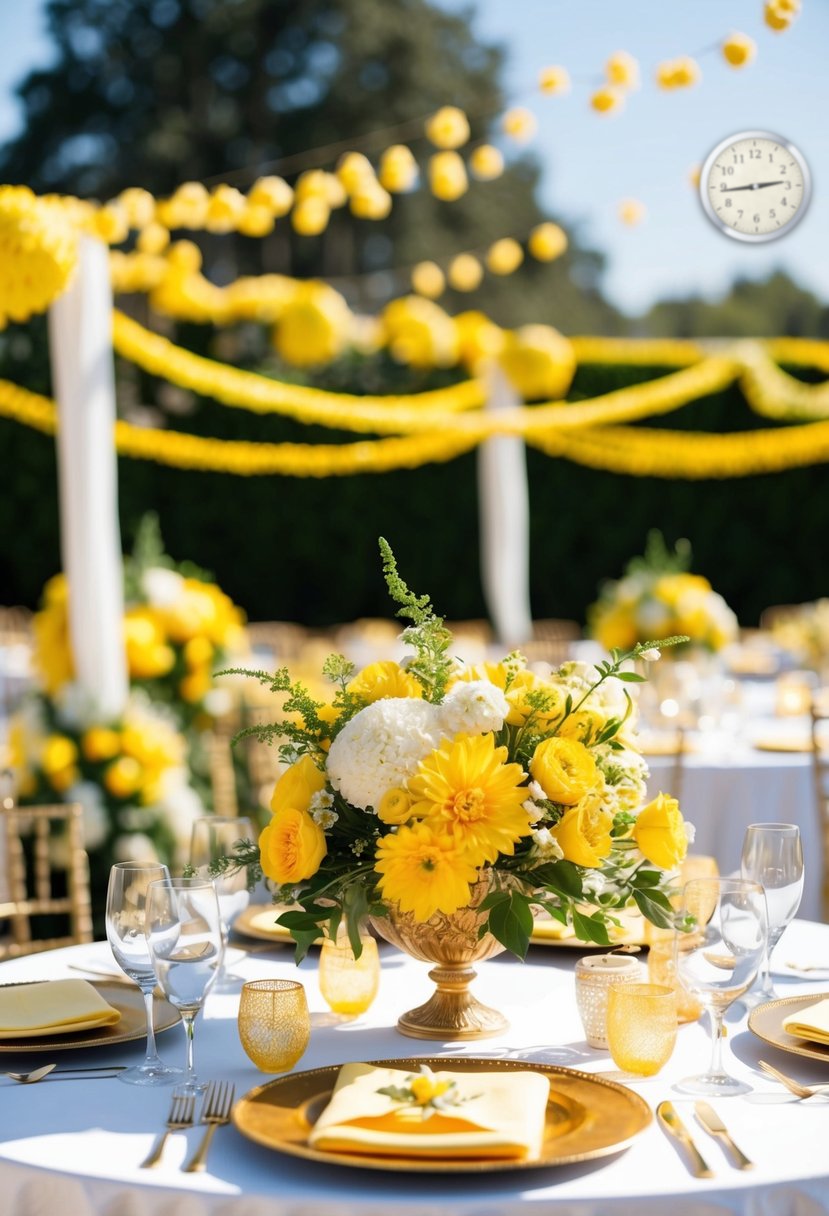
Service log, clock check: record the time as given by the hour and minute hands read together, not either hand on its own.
2:44
